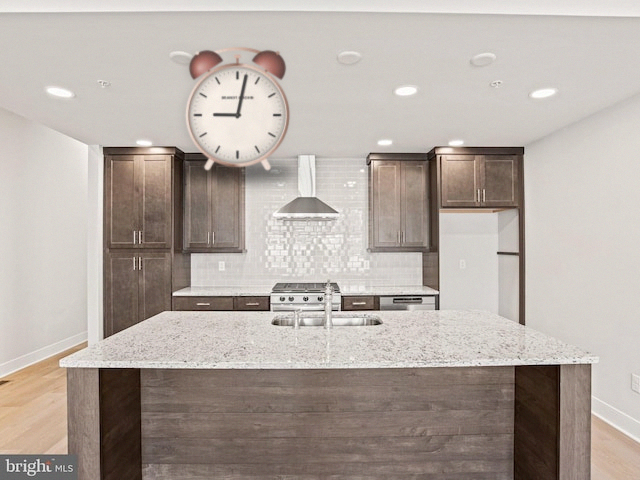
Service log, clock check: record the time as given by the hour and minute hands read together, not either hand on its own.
9:02
